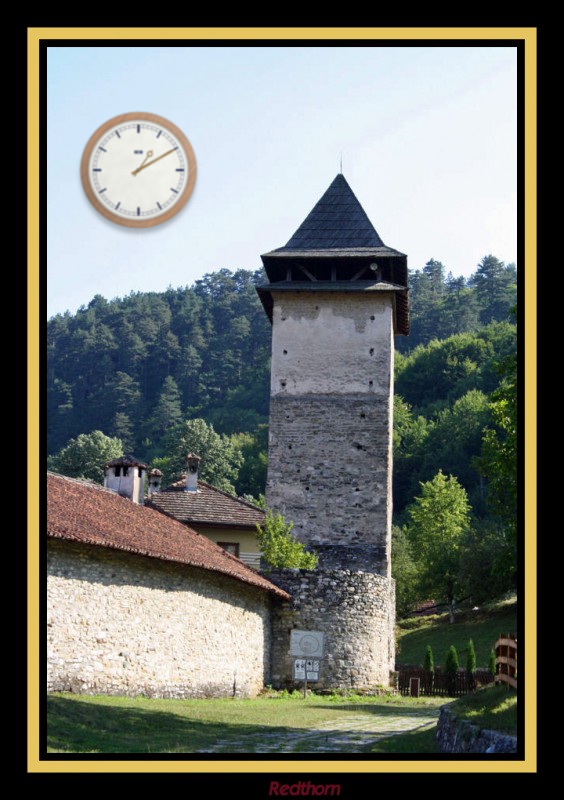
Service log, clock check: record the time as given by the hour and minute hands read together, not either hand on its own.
1:10
